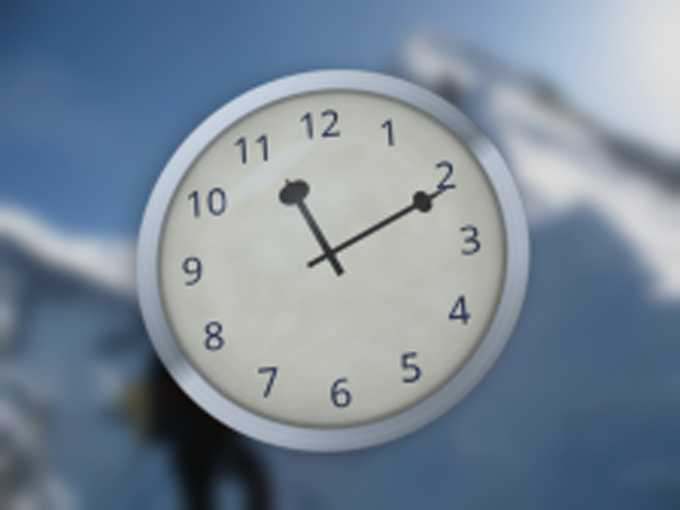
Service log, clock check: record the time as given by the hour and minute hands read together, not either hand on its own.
11:11
